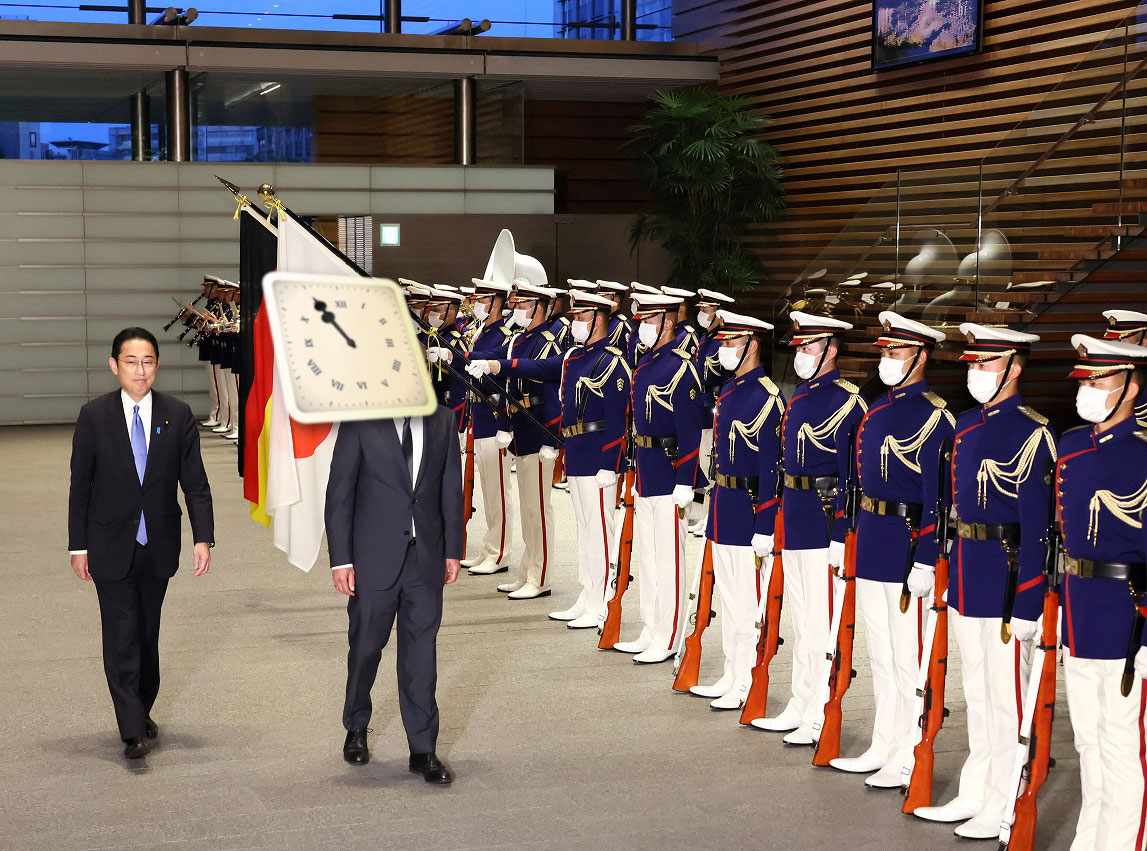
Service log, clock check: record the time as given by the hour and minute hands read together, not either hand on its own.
10:55
